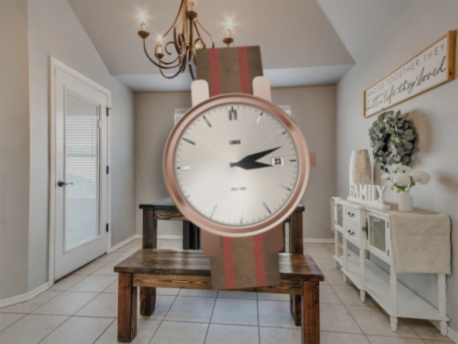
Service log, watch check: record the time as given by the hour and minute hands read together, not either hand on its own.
3:12
